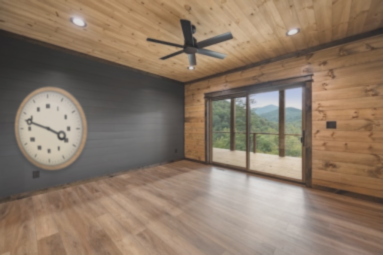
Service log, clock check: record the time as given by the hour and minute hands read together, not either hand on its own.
3:48
